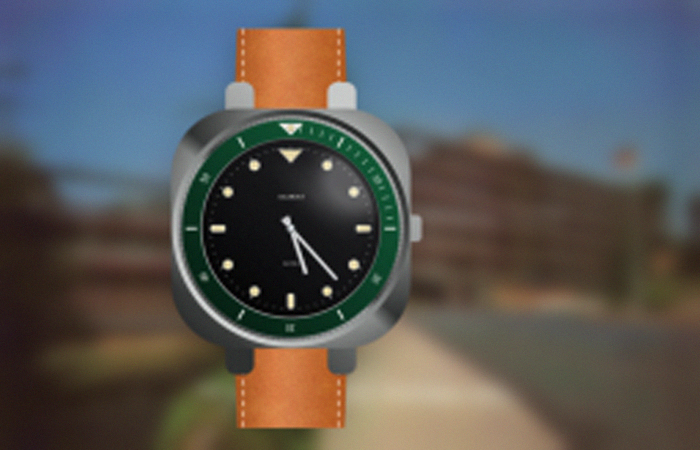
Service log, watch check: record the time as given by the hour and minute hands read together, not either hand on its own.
5:23
